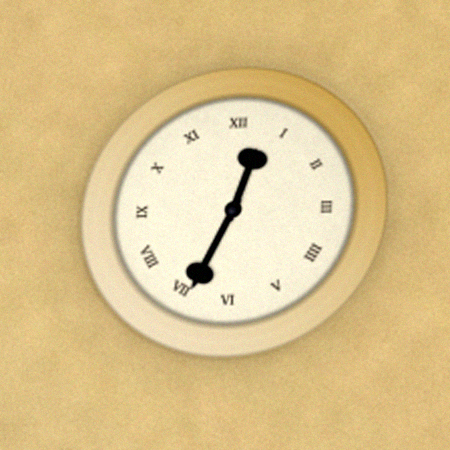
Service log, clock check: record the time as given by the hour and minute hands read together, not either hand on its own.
12:34
